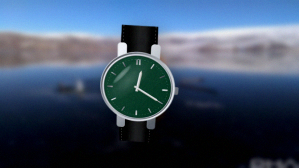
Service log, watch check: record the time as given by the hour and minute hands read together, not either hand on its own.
12:20
